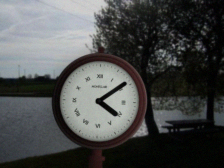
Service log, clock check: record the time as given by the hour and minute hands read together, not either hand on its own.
4:09
